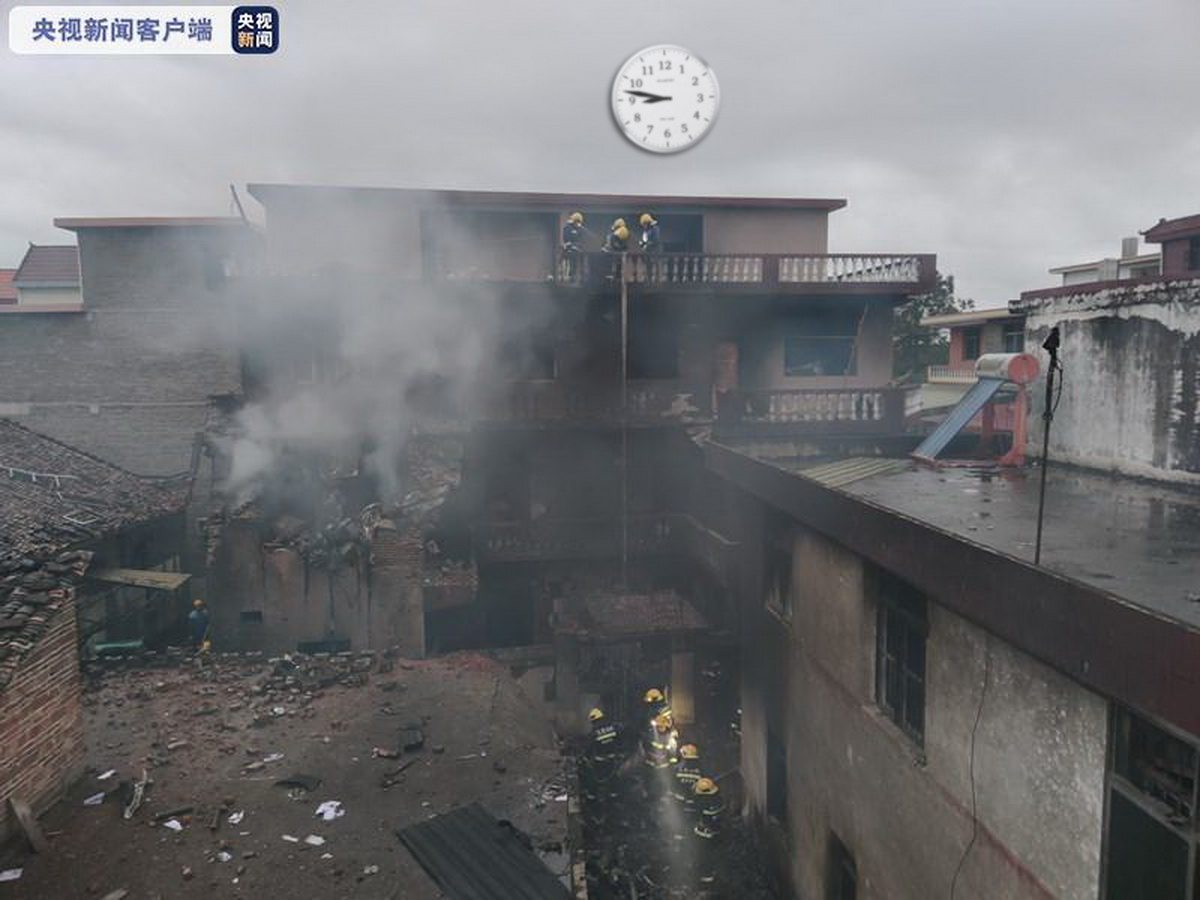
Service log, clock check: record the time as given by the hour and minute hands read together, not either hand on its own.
8:47
